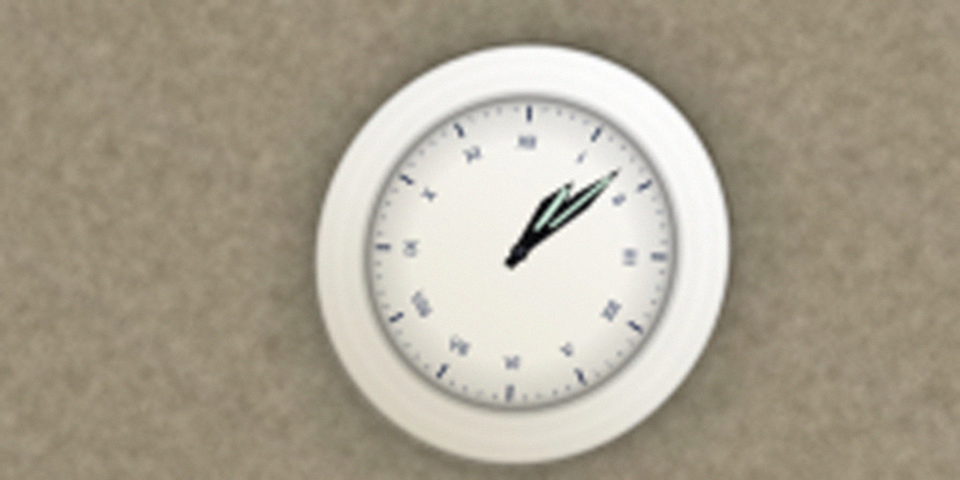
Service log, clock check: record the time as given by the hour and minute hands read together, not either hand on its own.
1:08
